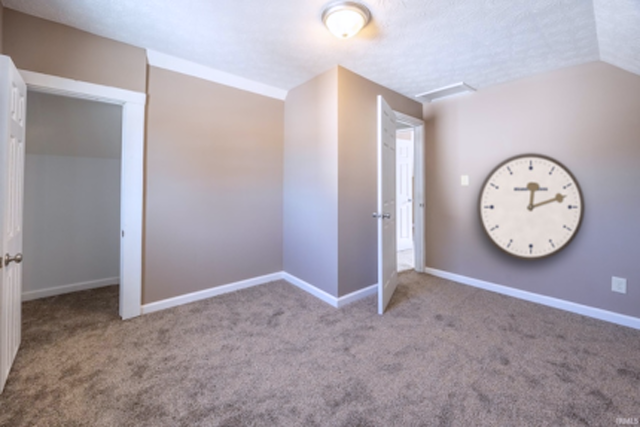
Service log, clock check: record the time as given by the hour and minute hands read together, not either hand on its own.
12:12
